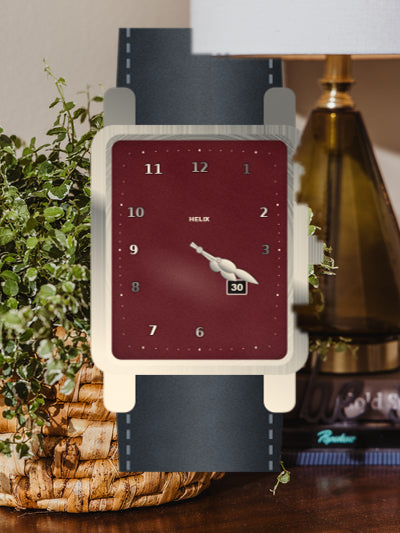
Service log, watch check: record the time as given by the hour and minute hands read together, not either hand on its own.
4:20
